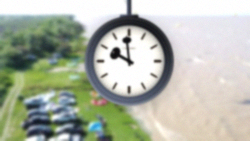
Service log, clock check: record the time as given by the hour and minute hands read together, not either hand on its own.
9:59
